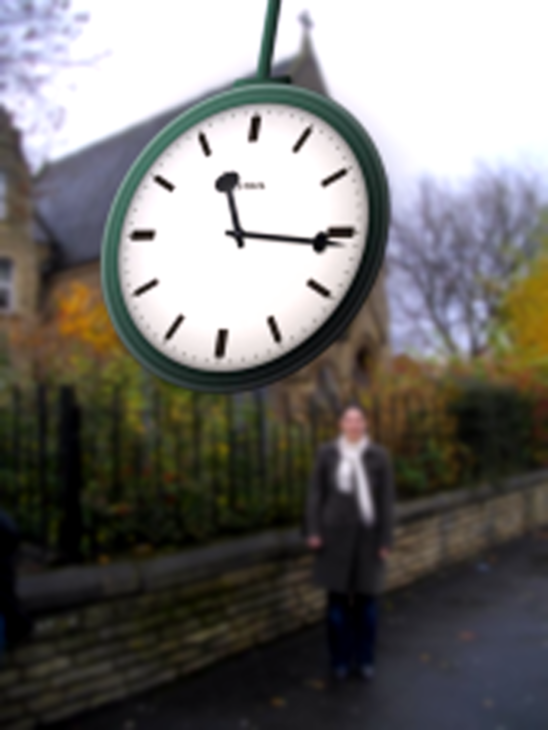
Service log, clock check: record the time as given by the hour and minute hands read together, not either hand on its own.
11:16
